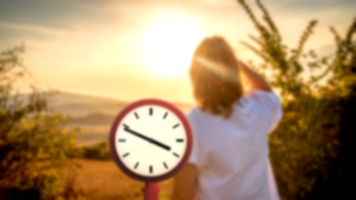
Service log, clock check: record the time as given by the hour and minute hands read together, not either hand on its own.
3:49
